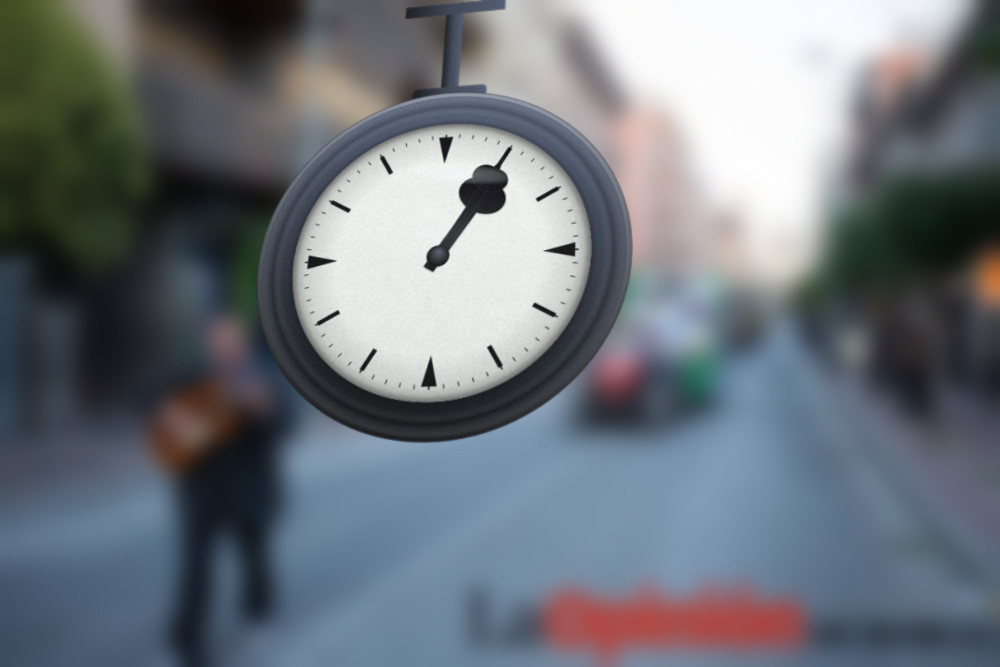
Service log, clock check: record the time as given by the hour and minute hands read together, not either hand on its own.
1:05
